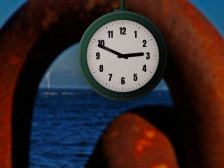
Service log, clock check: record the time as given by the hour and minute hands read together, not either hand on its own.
2:49
